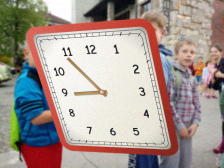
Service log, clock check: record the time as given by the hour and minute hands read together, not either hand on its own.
8:54
